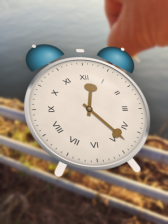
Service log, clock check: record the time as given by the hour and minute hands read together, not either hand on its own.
12:23
